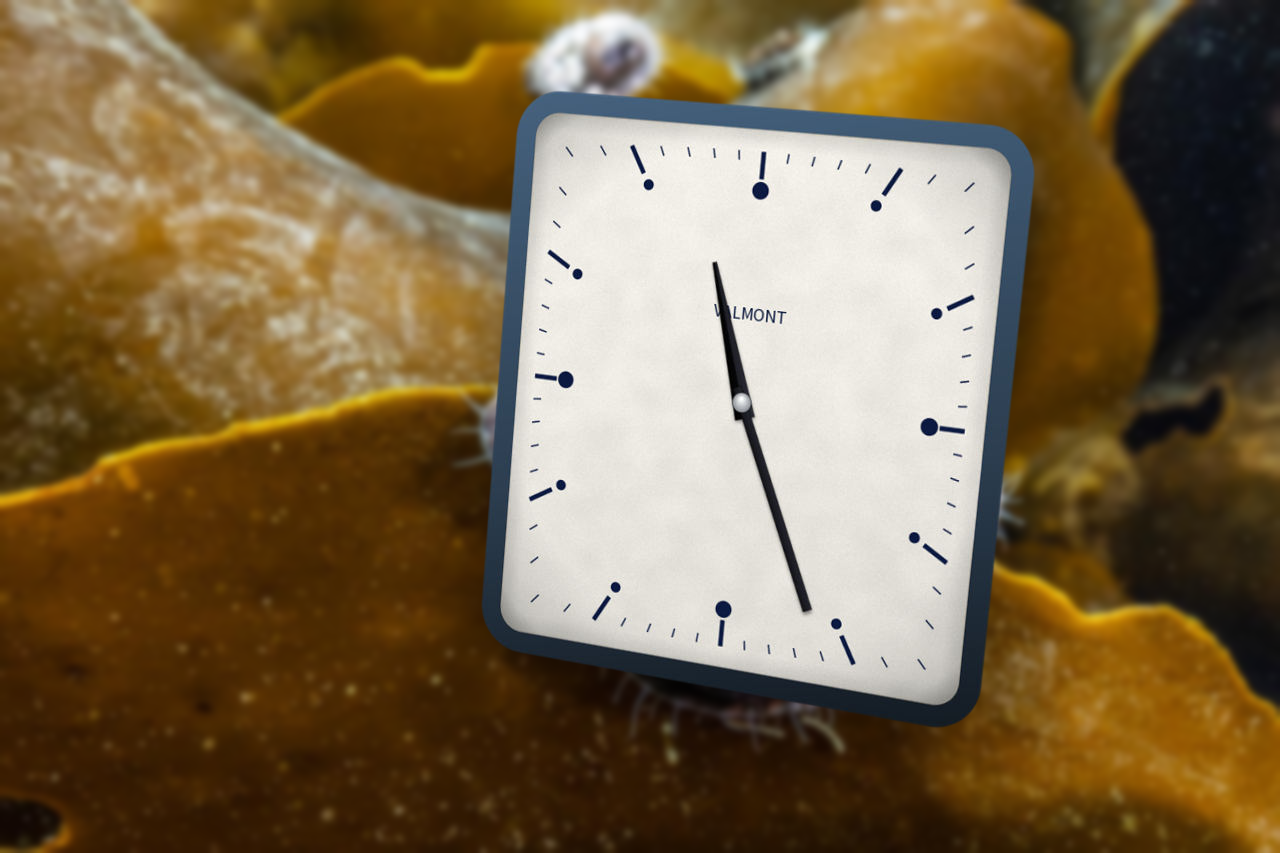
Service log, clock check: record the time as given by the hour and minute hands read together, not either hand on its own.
11:26
